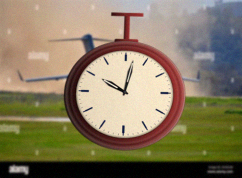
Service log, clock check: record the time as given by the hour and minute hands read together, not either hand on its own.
10:02
